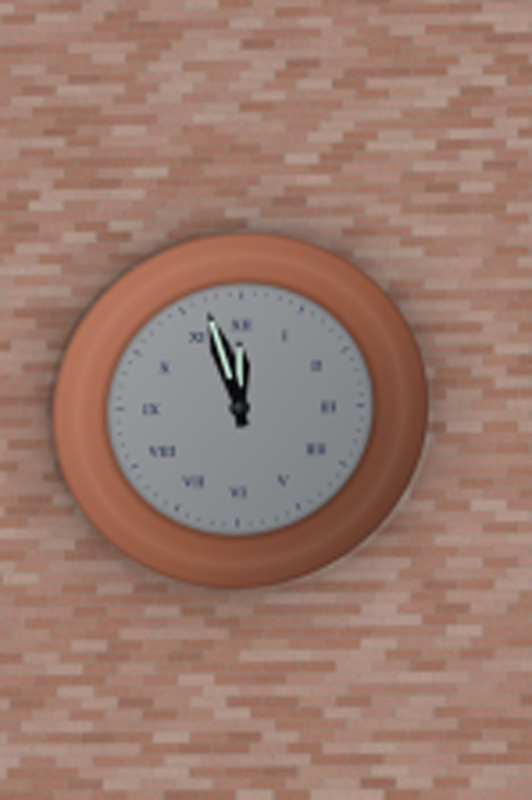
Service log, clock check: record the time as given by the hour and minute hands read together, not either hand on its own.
11:57
